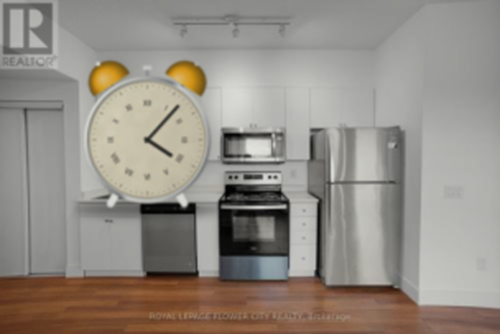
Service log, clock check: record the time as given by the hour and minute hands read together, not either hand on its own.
4:07
